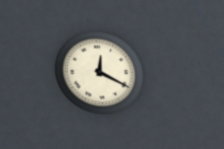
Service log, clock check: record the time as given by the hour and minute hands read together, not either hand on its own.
12:20
